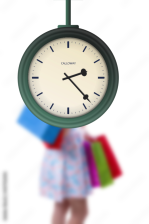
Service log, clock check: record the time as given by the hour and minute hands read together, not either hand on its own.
2:23
